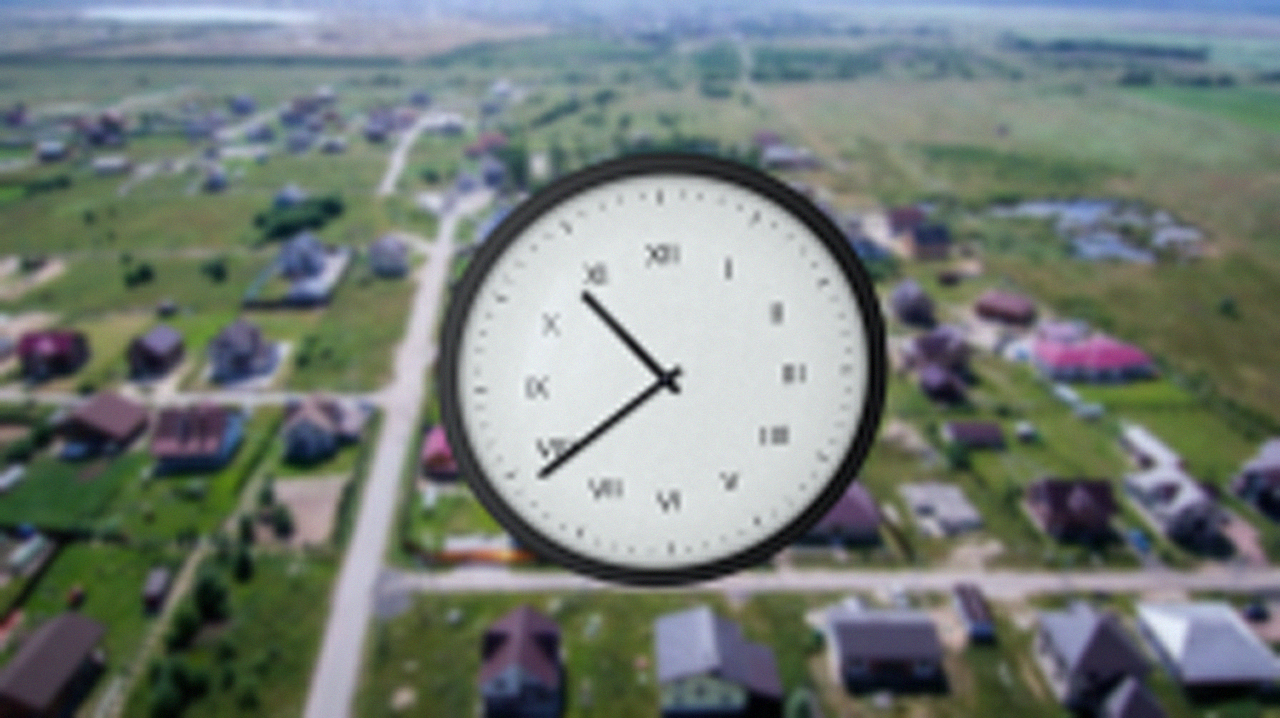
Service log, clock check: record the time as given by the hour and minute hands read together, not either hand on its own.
10:39
